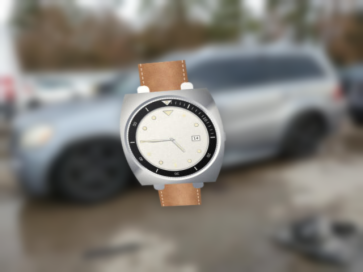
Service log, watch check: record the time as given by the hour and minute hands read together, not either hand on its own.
4:45
